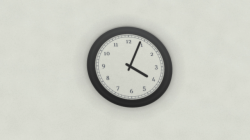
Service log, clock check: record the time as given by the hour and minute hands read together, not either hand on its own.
4:04
